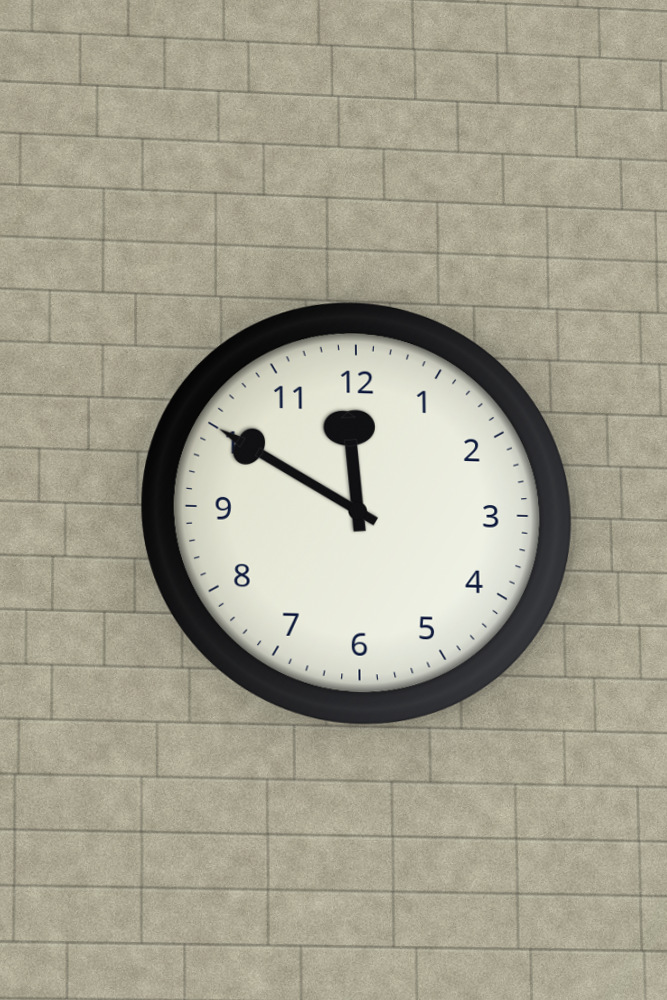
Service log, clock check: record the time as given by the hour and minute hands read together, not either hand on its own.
11:50
